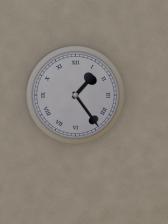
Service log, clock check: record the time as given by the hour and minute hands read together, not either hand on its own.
1:24
